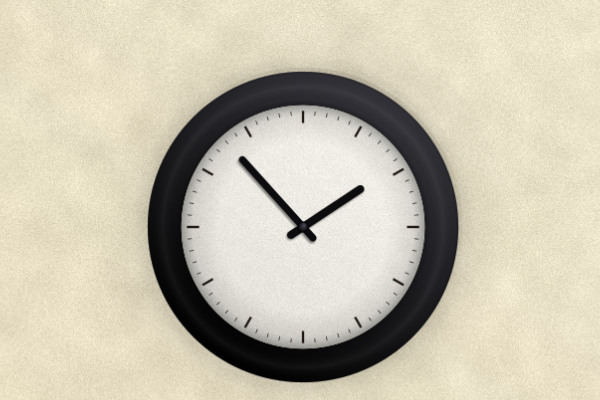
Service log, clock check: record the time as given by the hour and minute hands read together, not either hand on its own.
1:53
